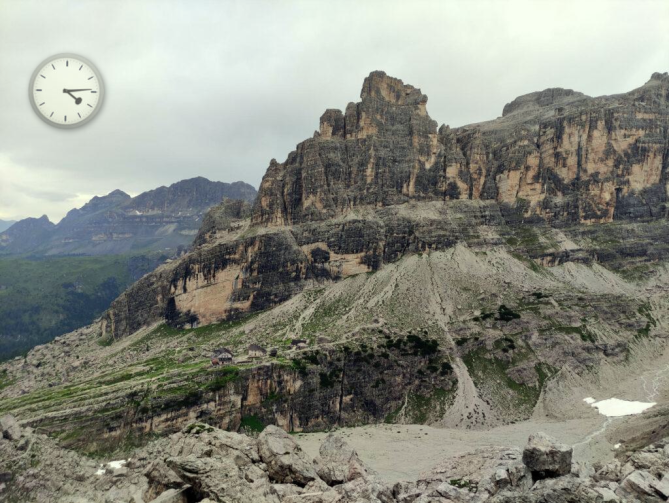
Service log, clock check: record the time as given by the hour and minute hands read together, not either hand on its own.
4:14
